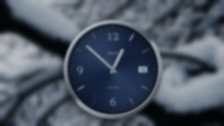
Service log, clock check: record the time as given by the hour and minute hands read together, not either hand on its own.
12:52
